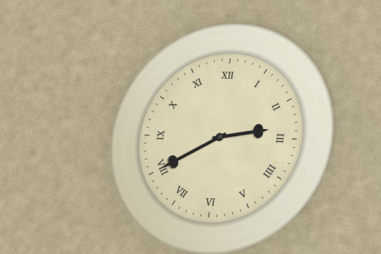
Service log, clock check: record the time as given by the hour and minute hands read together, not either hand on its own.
2:40
